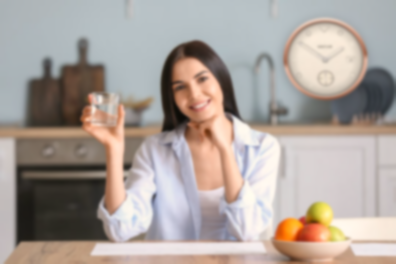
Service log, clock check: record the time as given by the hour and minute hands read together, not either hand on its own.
1:51
